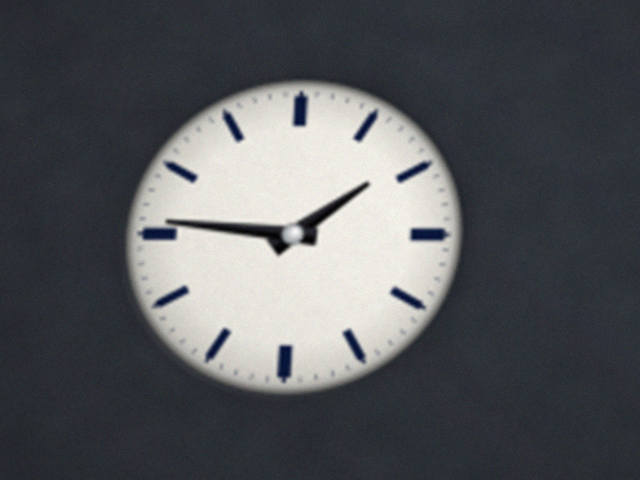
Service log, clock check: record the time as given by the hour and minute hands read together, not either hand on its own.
1:46
